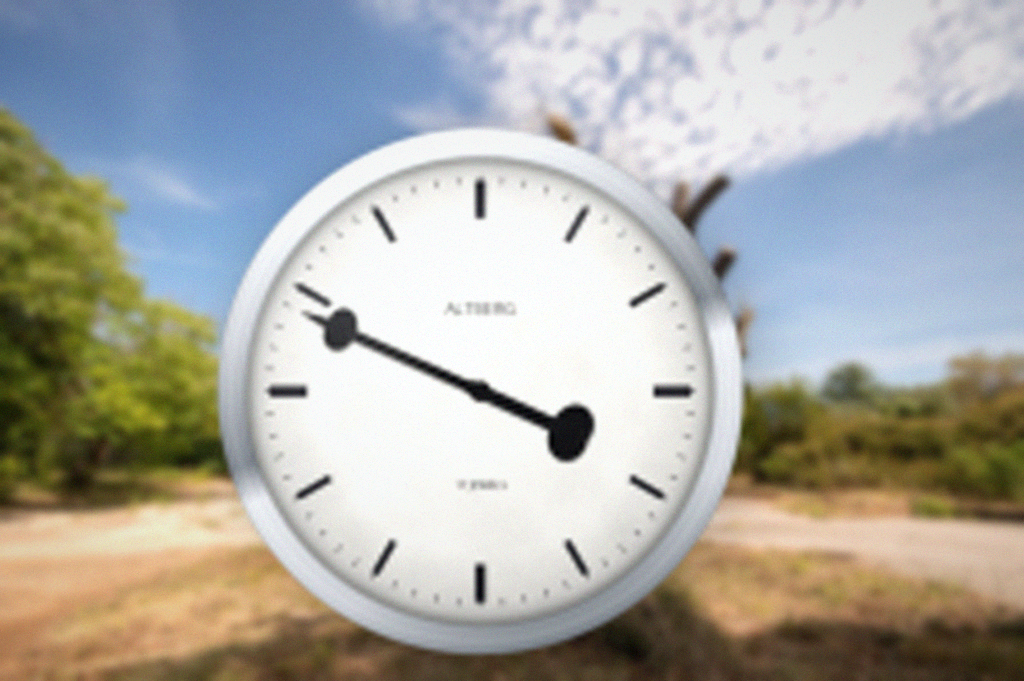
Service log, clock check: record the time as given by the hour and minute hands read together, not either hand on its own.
3:49
